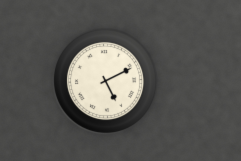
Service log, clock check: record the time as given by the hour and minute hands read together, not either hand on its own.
5:11
